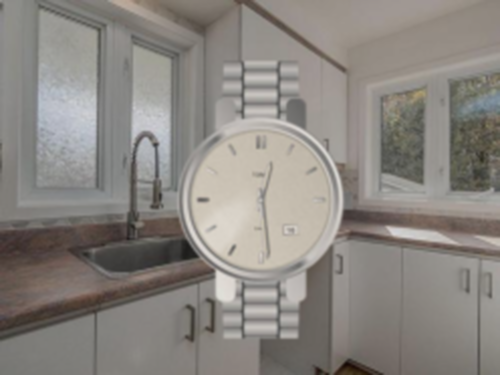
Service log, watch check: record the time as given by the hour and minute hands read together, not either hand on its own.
12:29
